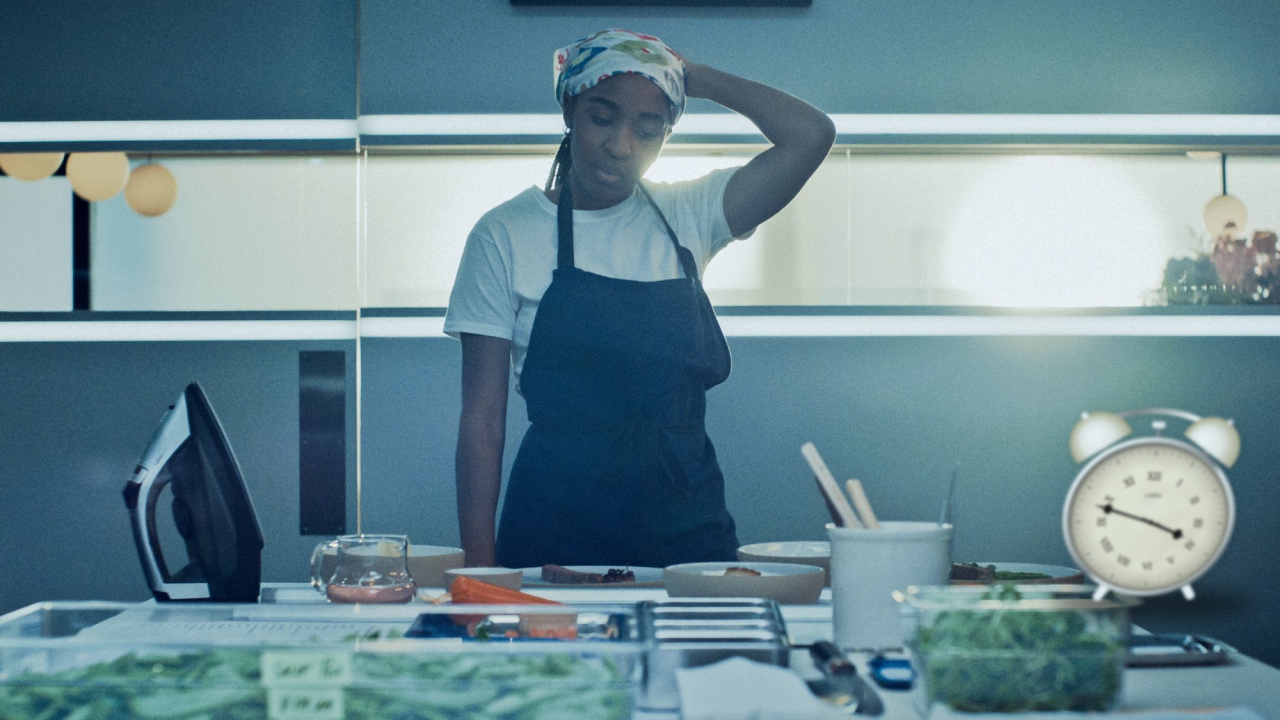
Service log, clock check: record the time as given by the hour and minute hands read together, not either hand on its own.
3:48
